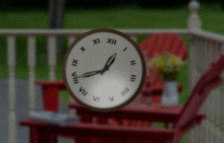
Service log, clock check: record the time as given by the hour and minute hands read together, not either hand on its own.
12:40
